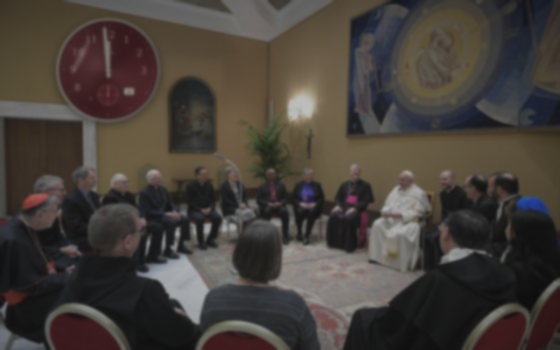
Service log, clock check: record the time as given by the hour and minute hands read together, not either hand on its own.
11:59
